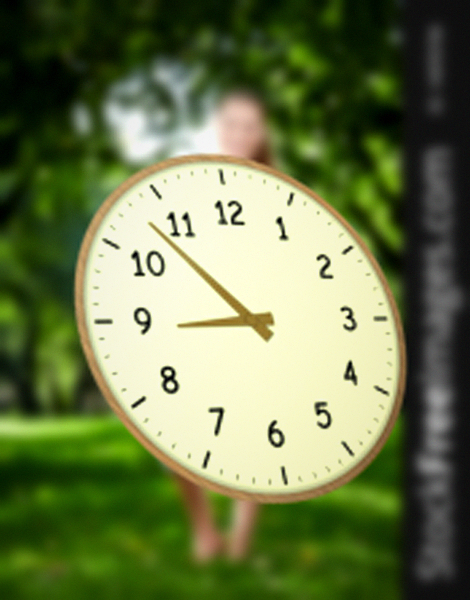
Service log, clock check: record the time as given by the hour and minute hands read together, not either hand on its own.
8:53
